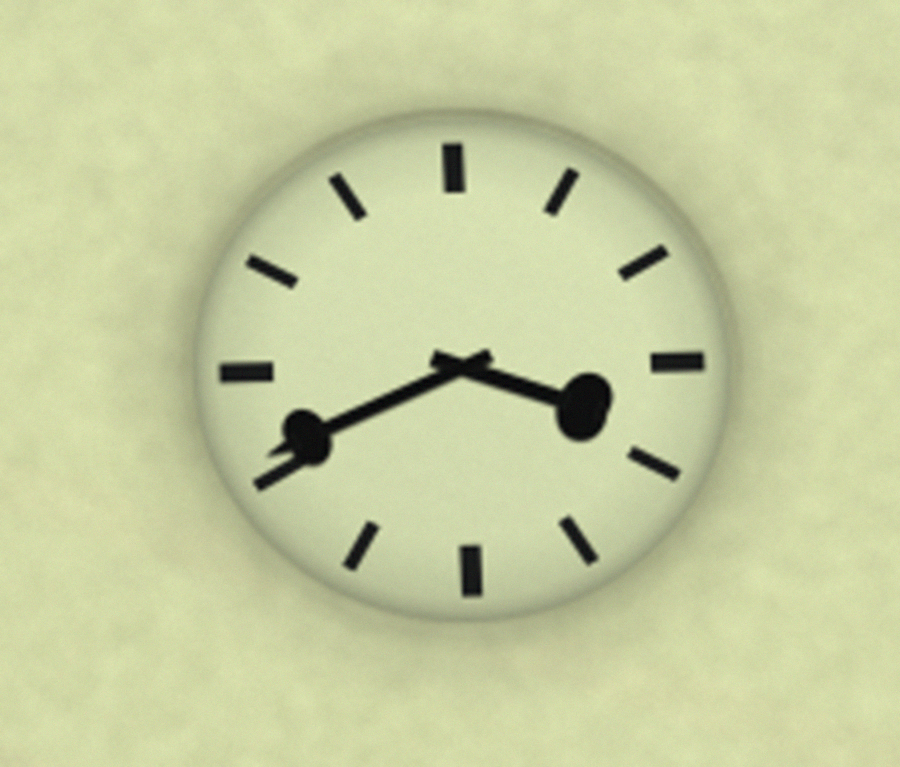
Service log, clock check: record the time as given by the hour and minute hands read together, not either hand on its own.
3:41
